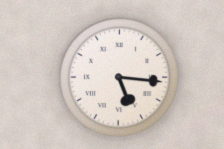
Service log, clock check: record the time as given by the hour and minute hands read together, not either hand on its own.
5:16
